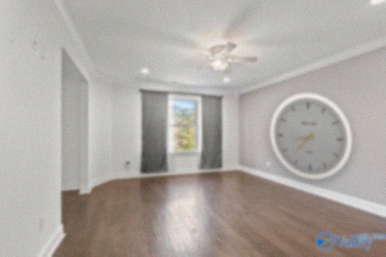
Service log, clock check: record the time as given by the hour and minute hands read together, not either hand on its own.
8:37
